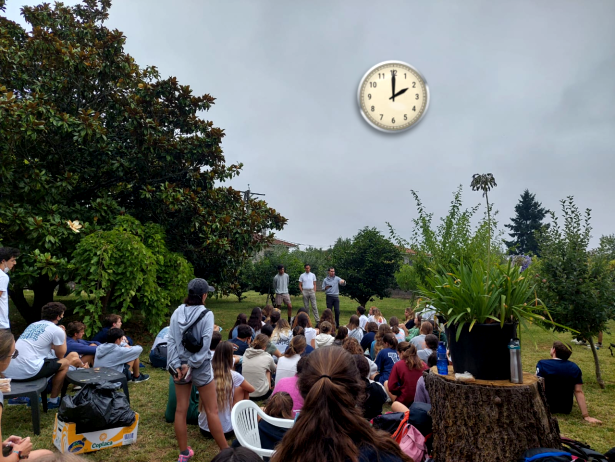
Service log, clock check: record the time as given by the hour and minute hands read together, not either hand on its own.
2:00
